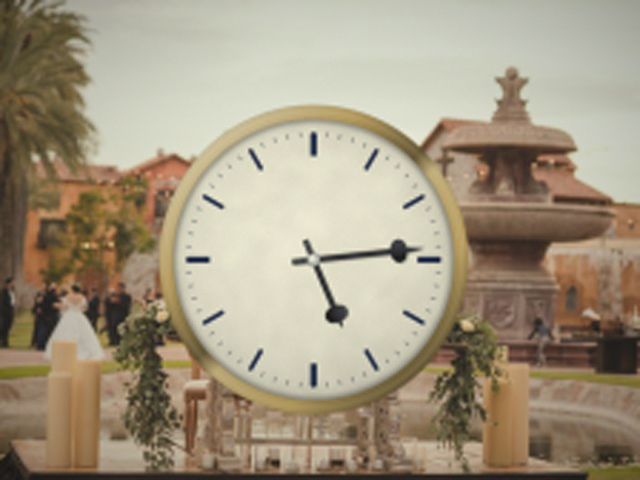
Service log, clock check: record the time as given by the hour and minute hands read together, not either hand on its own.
5:14
